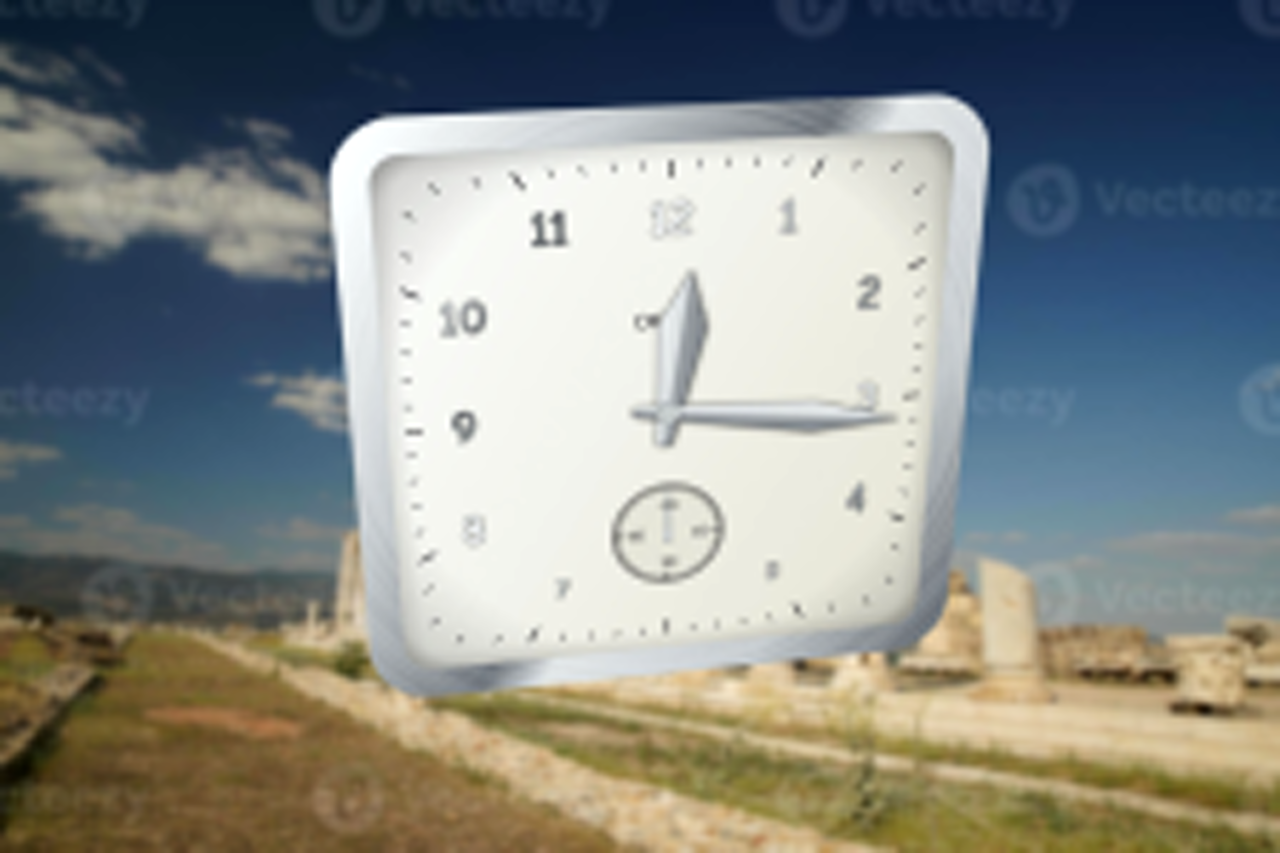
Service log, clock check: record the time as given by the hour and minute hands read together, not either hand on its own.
12:16
